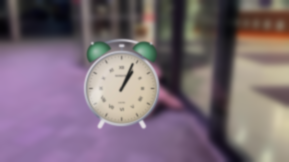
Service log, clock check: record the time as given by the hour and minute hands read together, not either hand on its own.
1:04
